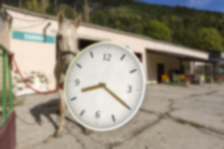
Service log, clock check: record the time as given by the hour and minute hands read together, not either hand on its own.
8:20
